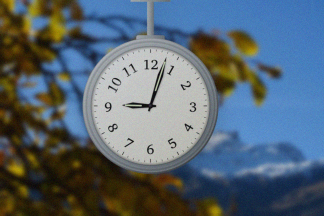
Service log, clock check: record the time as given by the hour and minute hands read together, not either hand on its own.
9:03
